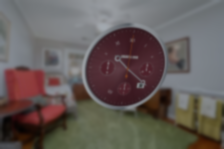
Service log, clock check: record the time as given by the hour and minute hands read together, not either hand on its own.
10:21
